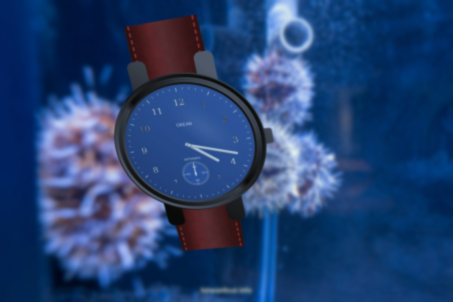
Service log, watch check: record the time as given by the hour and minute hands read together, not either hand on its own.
4:18
